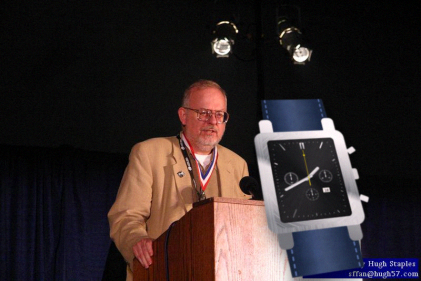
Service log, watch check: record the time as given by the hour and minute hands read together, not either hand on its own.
1:41
